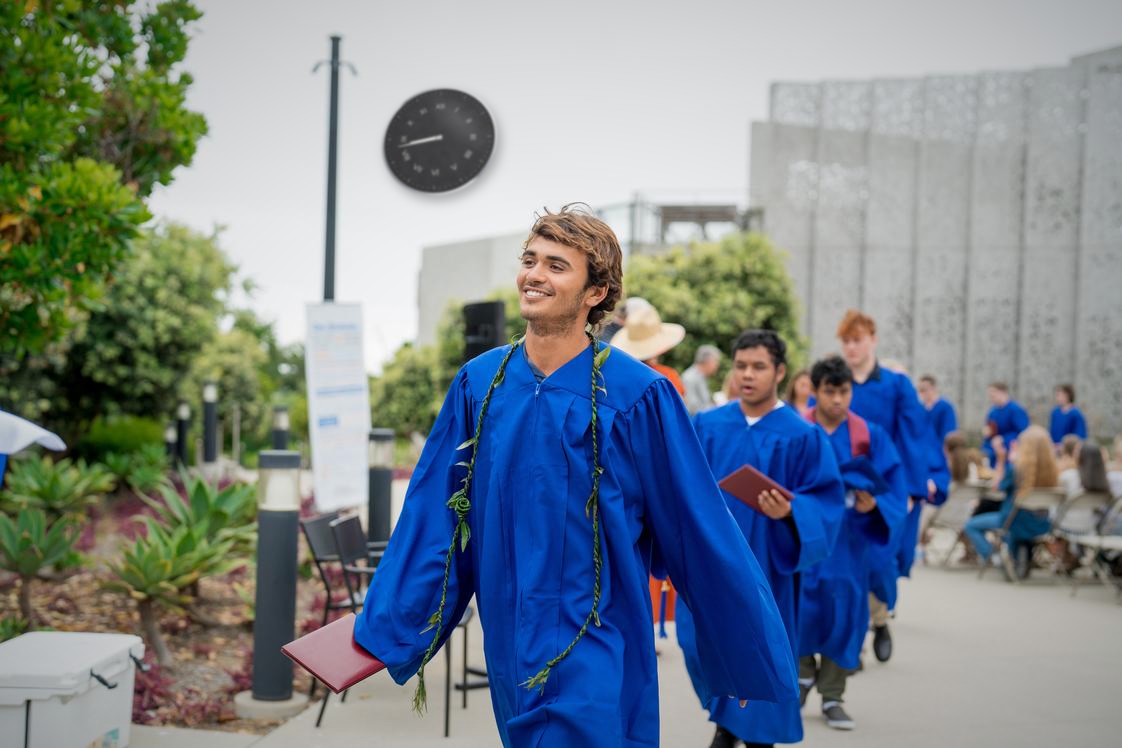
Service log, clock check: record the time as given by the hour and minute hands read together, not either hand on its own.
8:43
